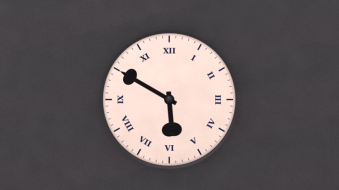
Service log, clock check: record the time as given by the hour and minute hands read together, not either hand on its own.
5:50
